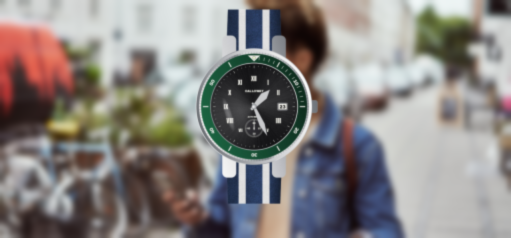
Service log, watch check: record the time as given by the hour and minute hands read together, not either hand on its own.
1:26
